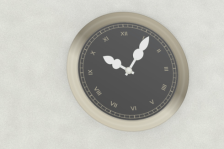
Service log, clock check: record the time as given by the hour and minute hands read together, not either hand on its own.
10:06
